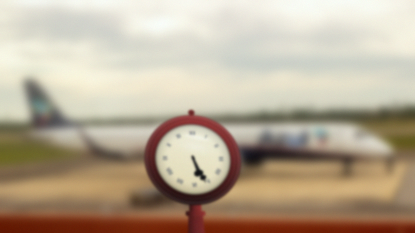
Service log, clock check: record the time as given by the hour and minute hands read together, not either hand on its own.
5:26
